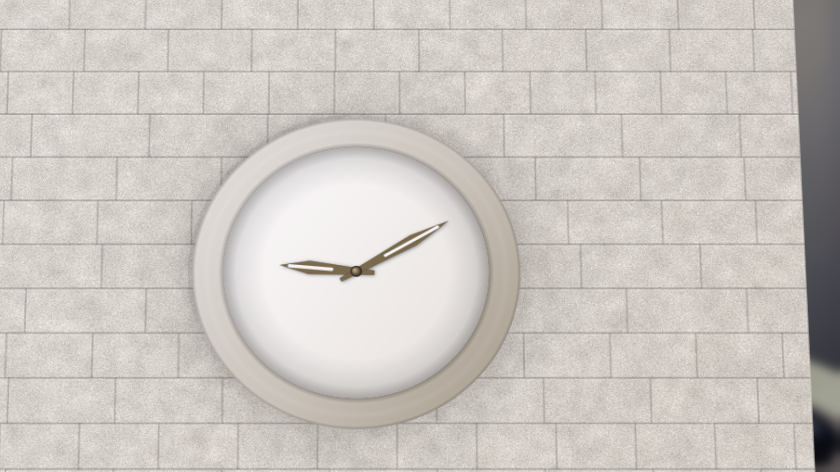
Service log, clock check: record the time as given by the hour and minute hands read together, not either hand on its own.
9:10
